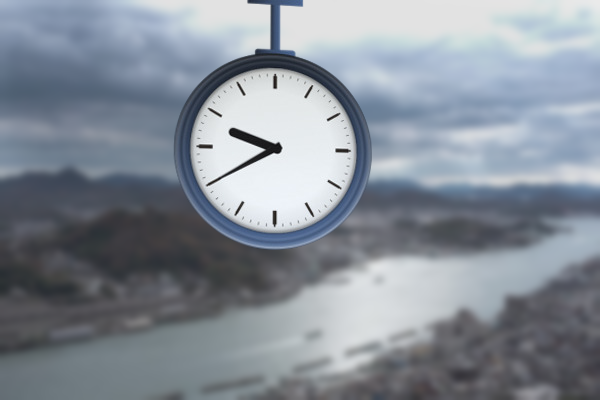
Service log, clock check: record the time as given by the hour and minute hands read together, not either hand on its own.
9:40
